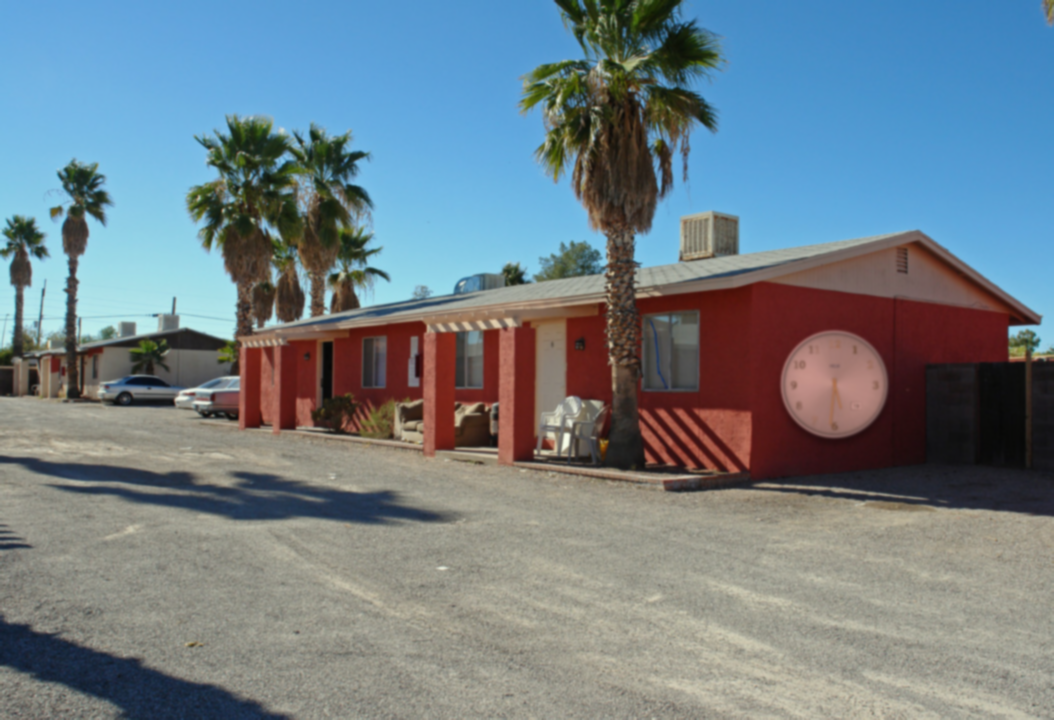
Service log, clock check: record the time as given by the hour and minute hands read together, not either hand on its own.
5:31
